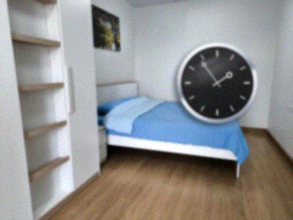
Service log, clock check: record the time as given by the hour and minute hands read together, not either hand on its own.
1:54
